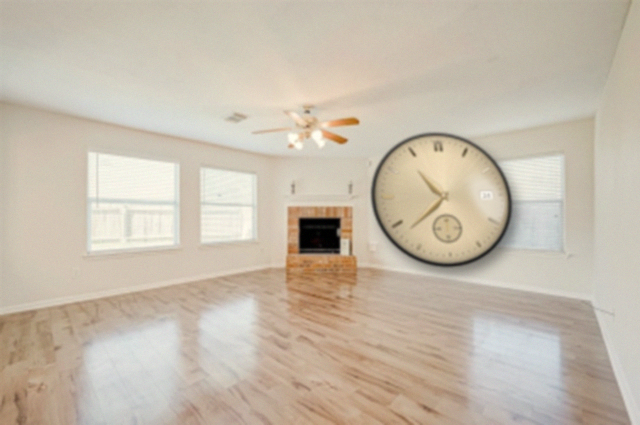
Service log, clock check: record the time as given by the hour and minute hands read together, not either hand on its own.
10:38
